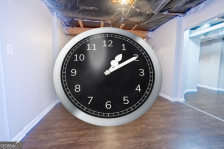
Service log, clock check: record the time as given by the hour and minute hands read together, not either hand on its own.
1:10
